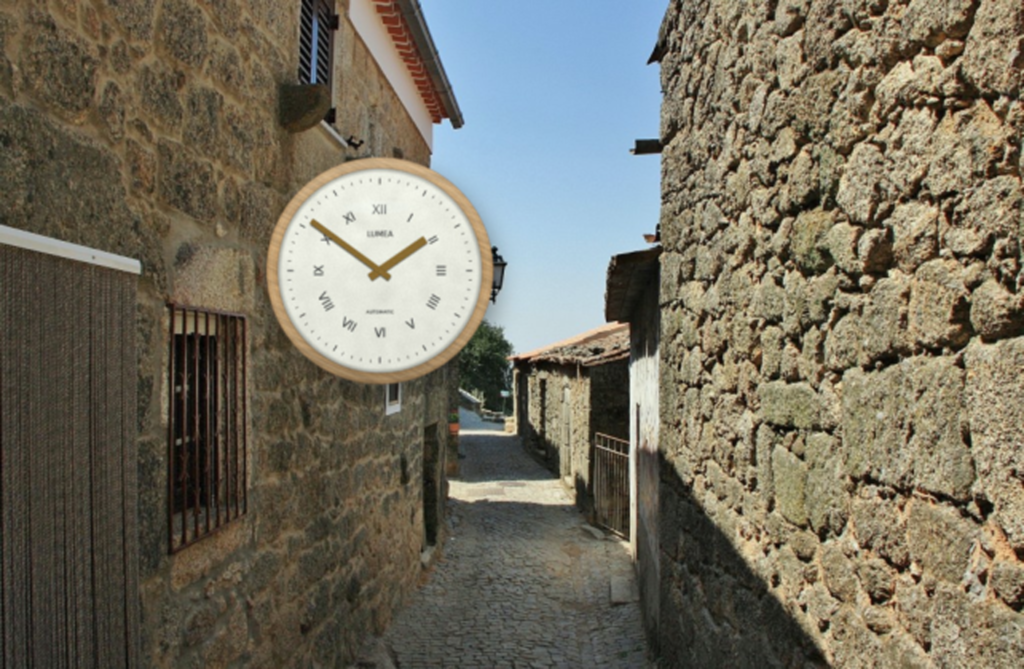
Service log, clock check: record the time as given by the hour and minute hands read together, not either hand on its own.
1:51
